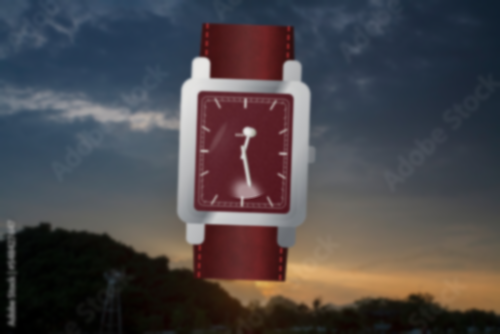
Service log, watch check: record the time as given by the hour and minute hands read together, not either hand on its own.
12:28
